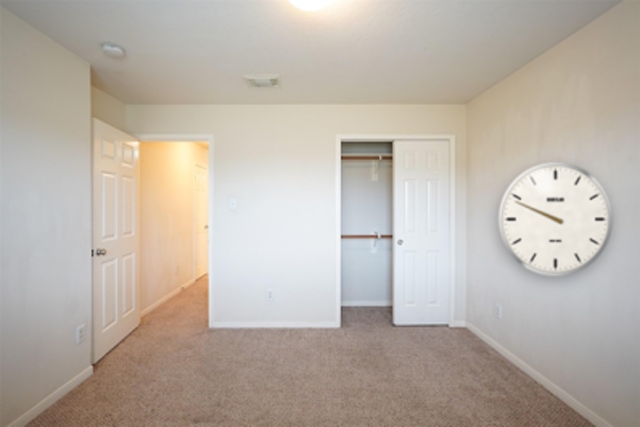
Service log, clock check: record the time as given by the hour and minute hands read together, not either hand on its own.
9:49
